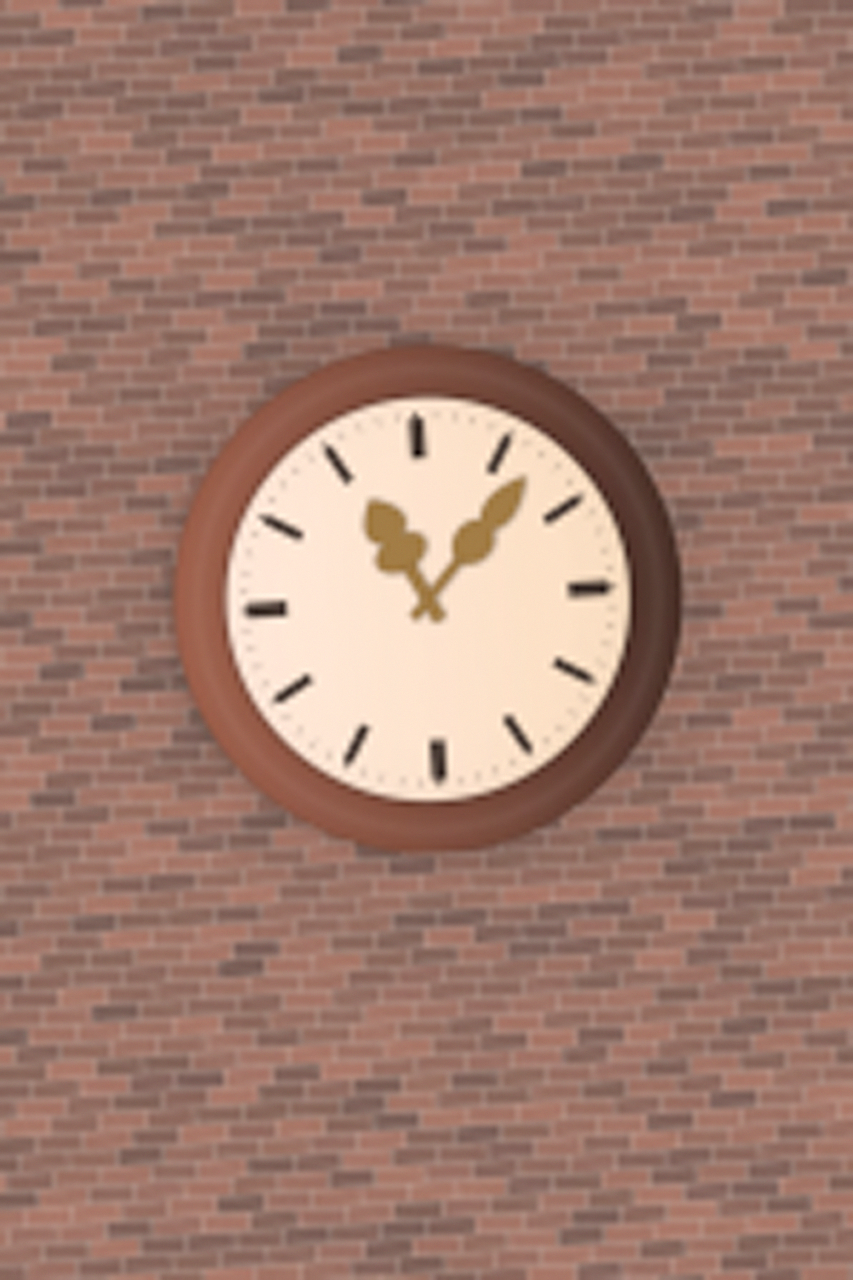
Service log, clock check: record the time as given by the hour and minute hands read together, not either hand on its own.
11:07
